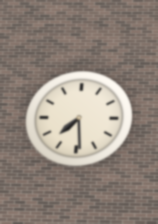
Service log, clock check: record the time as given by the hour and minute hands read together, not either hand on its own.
7:29
